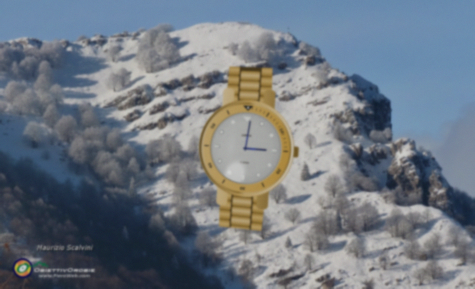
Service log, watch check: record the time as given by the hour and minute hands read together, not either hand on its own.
3:01
